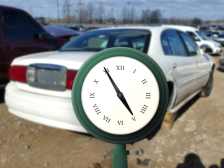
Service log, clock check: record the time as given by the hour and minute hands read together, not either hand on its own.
4:55
